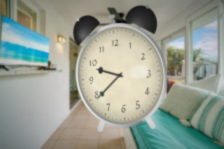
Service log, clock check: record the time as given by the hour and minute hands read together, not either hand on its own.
9:39
